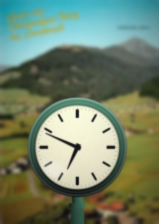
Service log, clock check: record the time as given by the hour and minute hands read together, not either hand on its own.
6:49
